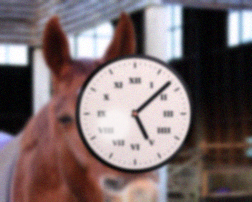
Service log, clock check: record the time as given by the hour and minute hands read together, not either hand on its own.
5:08
